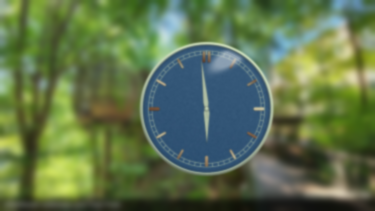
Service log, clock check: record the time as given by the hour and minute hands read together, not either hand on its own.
5:59
